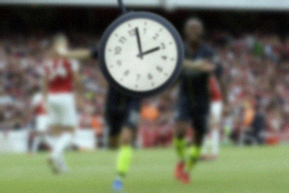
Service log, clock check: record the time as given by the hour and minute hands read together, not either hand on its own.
3:02
